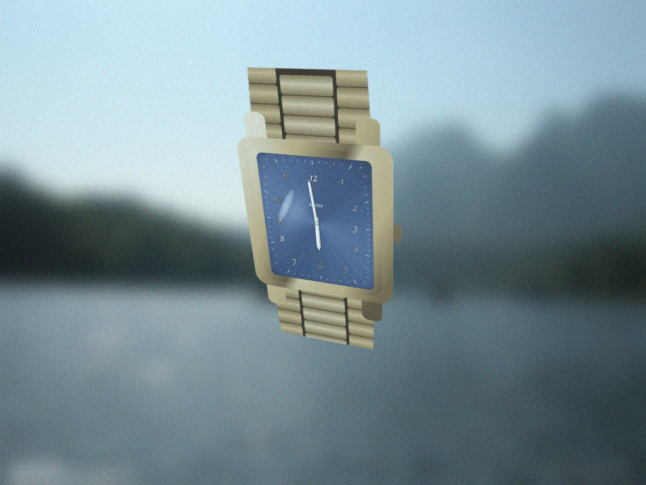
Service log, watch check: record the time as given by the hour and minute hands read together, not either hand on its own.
5:59
